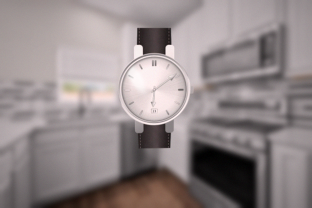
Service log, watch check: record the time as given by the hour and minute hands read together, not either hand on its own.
6:09
